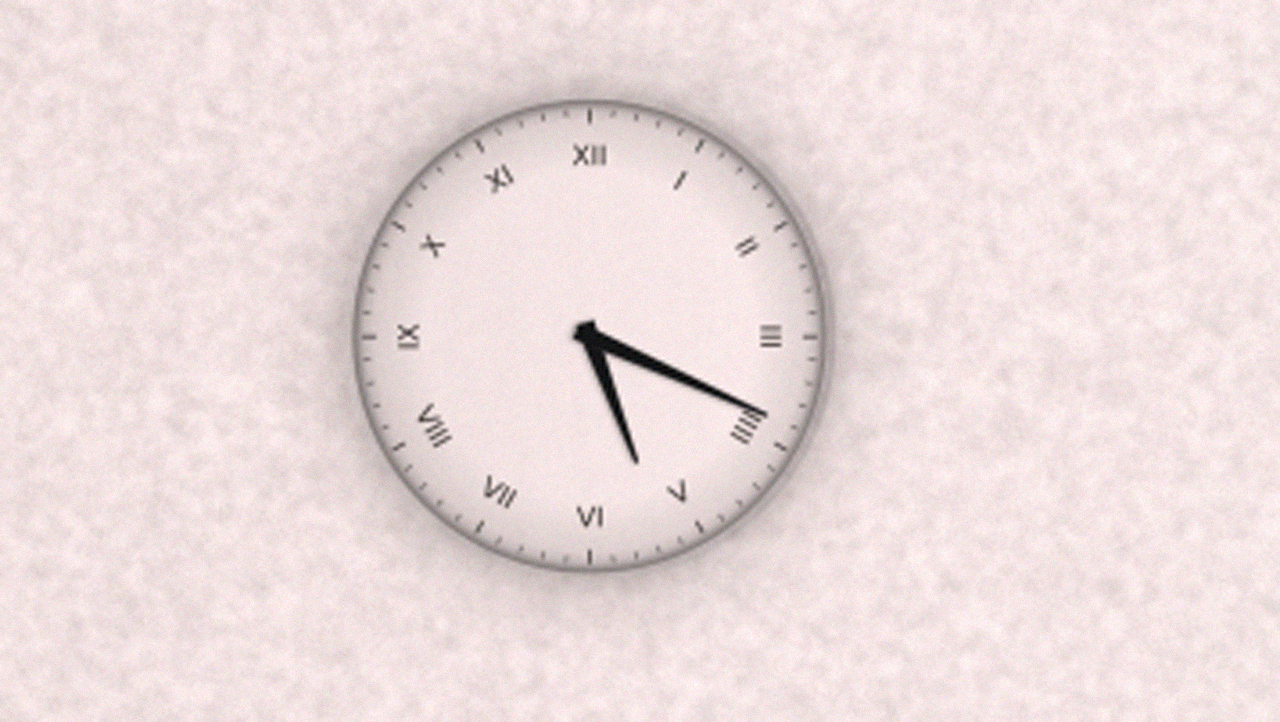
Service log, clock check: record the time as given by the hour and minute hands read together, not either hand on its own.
5:19
